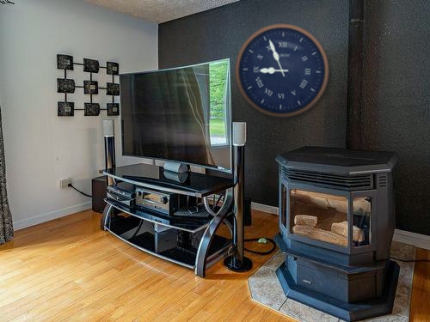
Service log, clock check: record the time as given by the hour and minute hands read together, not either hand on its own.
8:56
